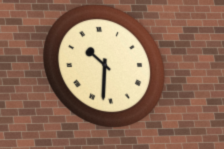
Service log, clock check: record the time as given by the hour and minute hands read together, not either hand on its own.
10:32
